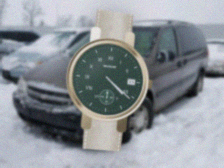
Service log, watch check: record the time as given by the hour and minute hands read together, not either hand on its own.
4:21
